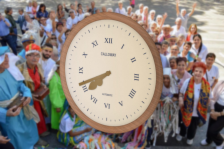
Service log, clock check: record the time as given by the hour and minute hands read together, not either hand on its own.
7:41
